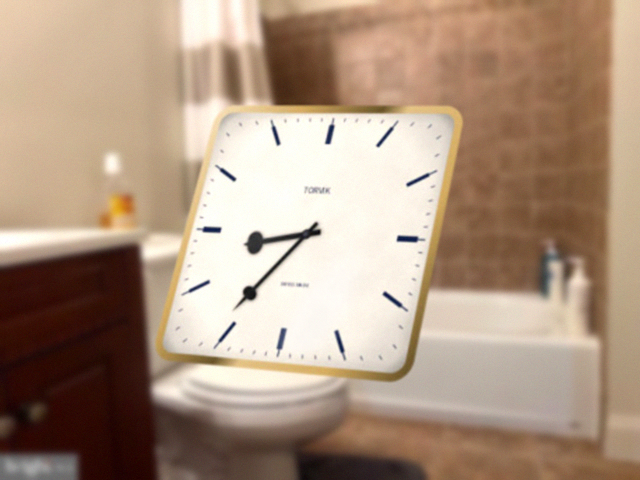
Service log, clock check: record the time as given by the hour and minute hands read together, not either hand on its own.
8:36
